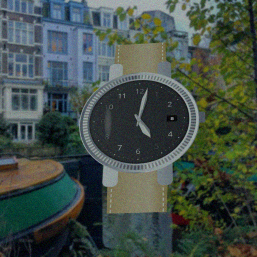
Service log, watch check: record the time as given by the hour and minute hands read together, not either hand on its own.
5:02
